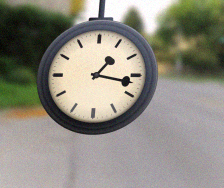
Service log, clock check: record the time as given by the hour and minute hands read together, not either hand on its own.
1:17
